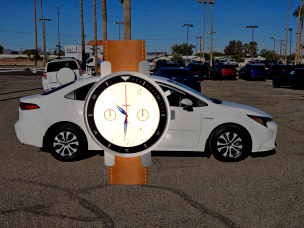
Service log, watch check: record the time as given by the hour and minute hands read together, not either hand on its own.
10:31
